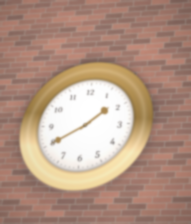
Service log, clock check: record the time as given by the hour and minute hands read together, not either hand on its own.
1:40
